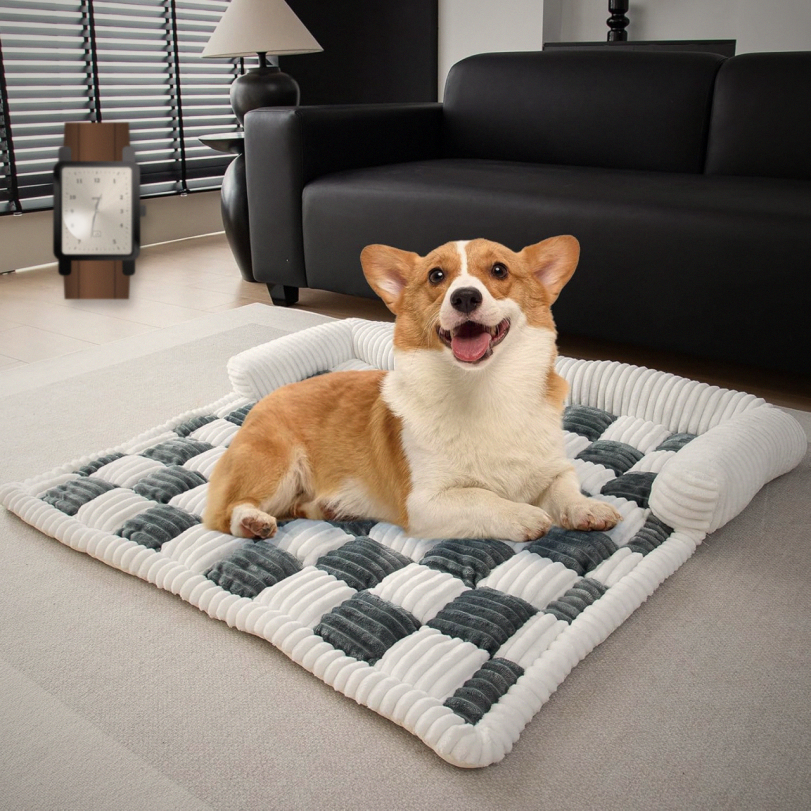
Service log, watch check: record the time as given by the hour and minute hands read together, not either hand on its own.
12:32
